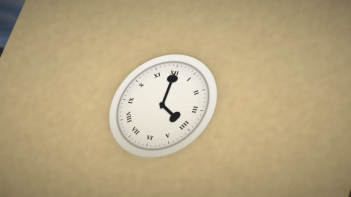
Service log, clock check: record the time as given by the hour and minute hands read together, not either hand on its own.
4:00
